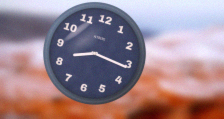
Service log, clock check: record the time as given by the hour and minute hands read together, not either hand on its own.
8:16
